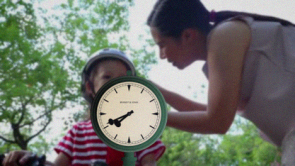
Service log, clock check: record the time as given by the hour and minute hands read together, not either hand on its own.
7:41
